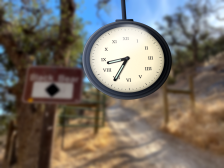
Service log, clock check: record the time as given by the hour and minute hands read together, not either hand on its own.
8:35
